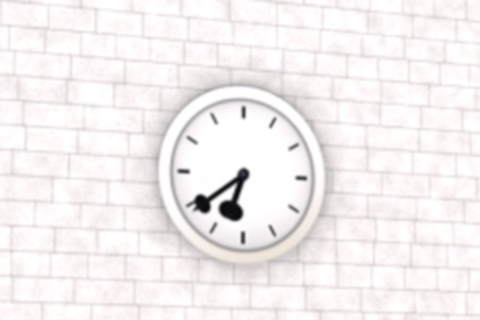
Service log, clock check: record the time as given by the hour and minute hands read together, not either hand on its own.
6:39
